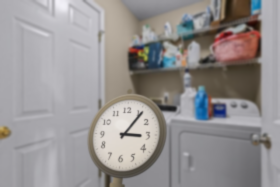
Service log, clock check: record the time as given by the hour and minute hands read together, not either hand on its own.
3:06
